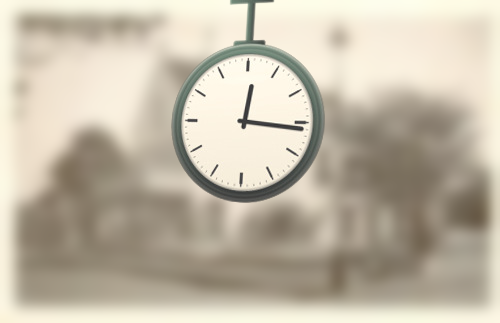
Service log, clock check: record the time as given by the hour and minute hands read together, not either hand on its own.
12:16
